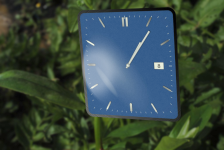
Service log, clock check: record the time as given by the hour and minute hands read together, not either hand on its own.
1:06
